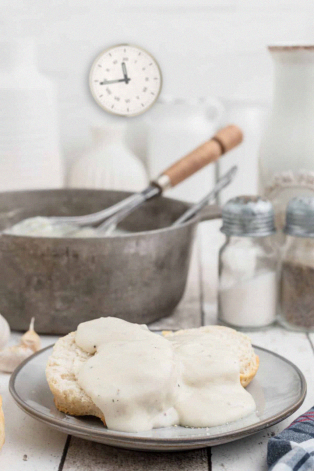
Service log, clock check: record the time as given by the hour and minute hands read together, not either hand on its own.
11:44
